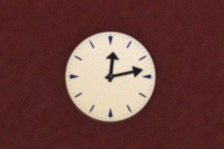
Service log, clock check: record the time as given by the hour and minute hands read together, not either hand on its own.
12:13
